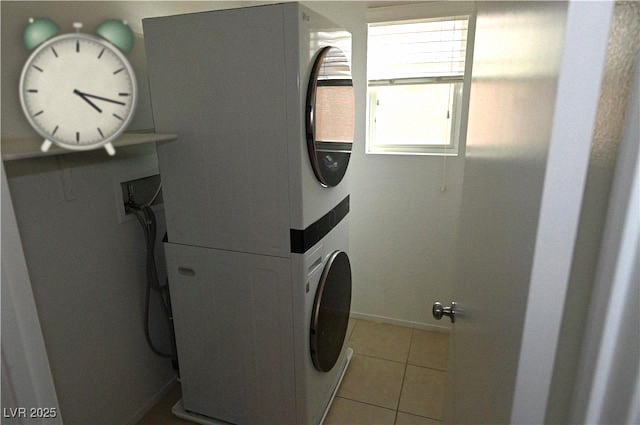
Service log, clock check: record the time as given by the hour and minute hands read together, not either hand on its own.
4:17
